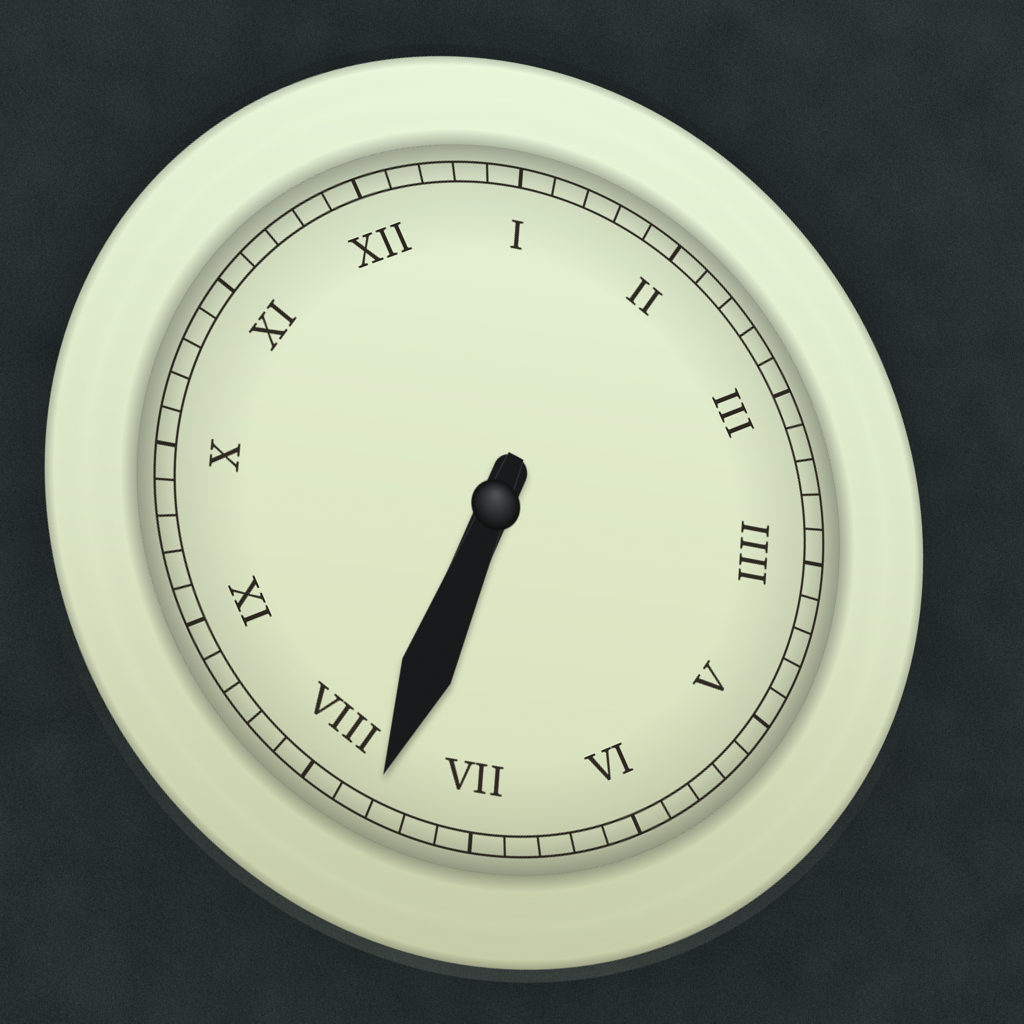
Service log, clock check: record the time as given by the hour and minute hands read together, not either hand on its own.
7:38
